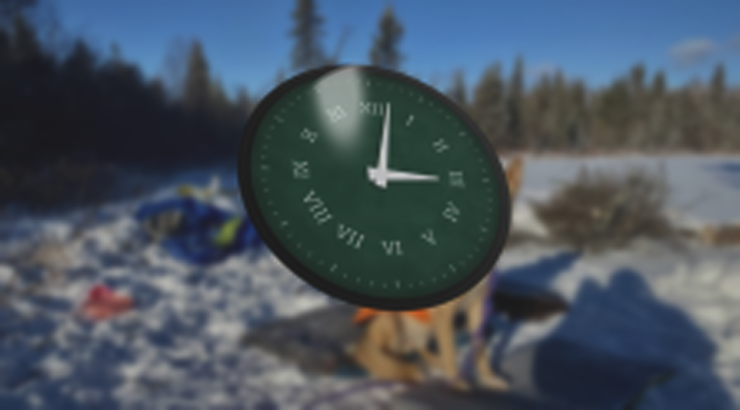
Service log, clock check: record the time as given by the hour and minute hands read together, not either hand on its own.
3:02
